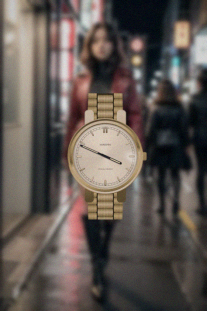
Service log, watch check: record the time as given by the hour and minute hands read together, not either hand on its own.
3:49
